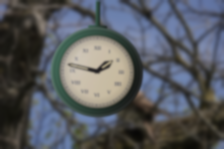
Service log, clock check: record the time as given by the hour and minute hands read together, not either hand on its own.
1:47
